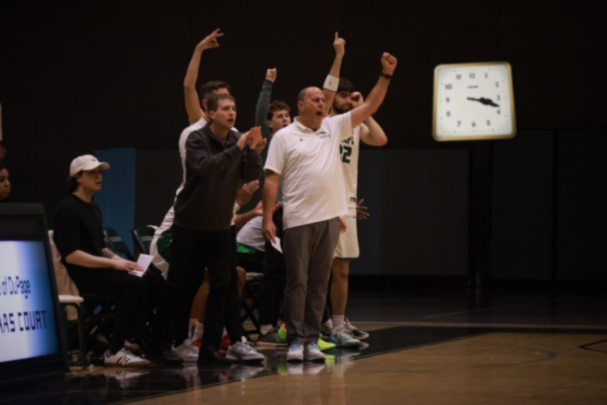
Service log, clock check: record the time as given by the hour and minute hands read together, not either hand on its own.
3:18
